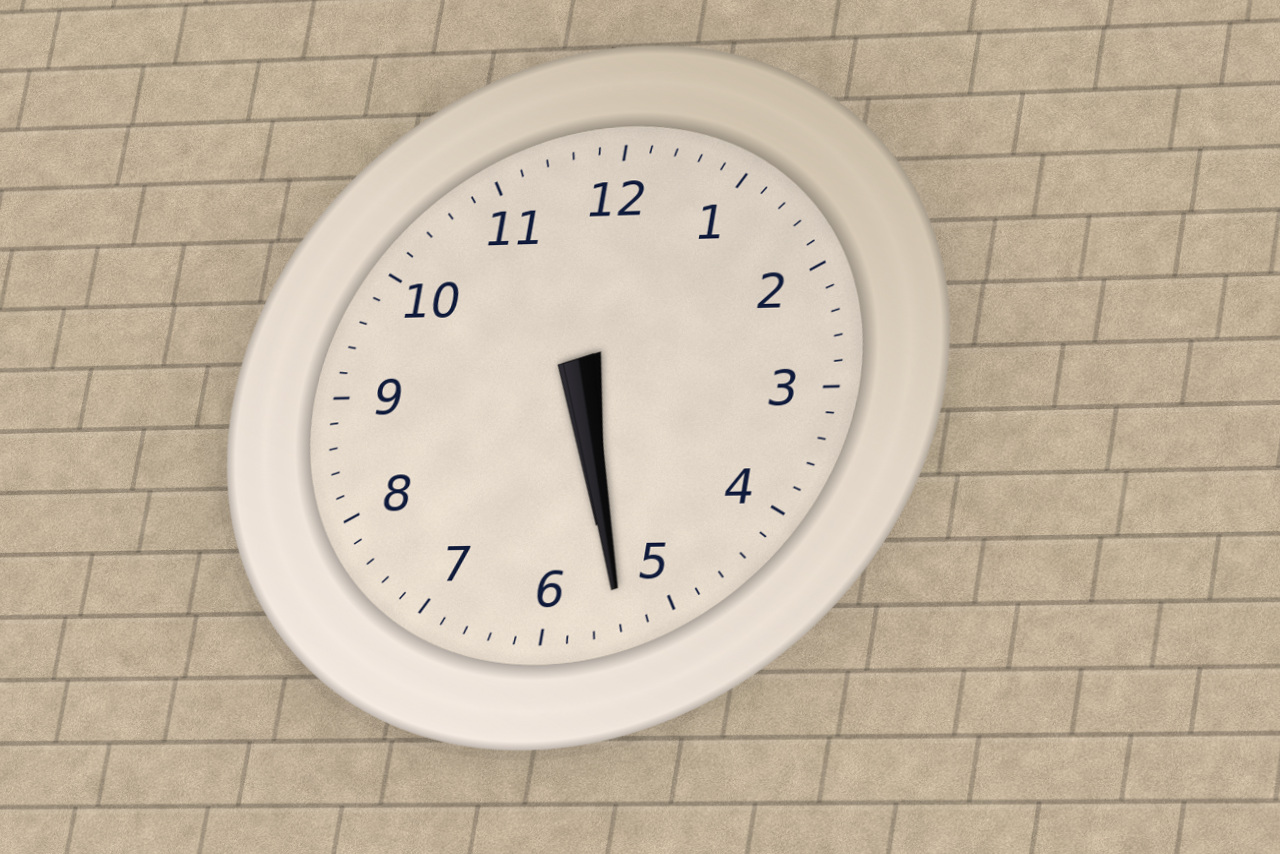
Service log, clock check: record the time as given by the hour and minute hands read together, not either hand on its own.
5:27
